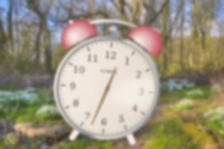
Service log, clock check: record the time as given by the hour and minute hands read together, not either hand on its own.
12:33
